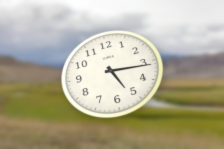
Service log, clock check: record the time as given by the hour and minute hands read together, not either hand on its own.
5:16
